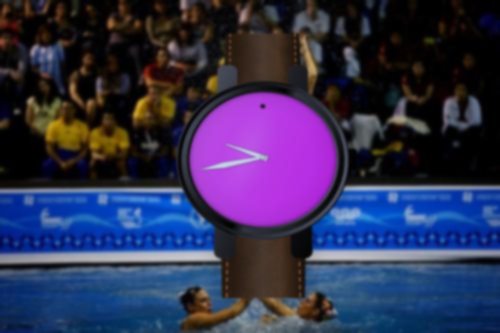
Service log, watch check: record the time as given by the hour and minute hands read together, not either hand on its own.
9:43
